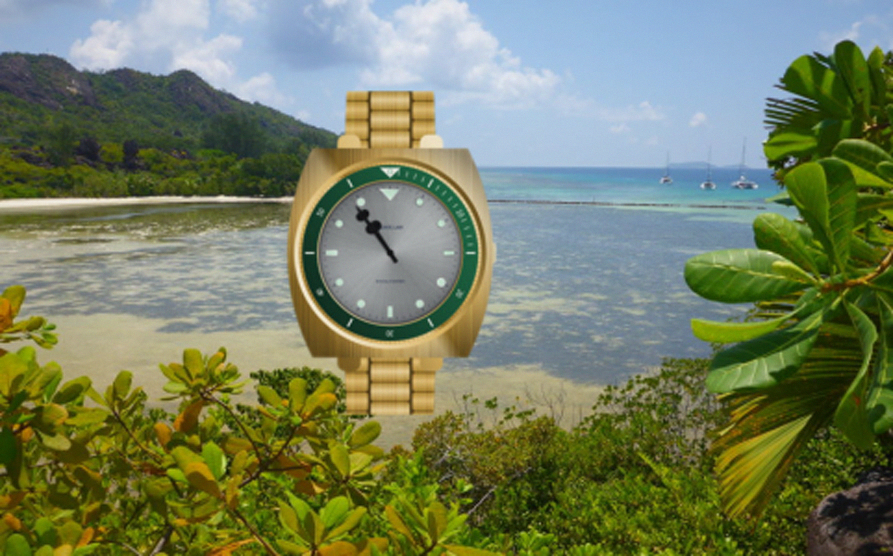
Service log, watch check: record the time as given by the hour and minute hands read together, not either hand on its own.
10:54
